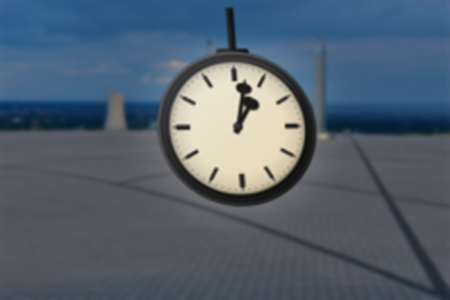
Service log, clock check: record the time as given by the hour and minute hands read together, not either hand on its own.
1:02
